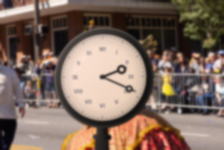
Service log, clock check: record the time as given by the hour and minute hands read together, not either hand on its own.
2:19
